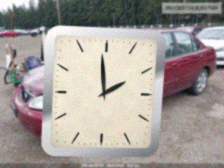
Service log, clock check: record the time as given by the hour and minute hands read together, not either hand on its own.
1:59
